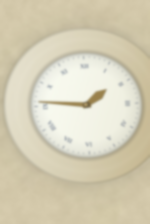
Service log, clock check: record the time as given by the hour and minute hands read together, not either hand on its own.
1:46
